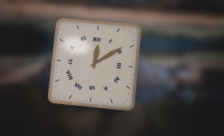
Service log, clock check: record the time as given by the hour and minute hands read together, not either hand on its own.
12:09
